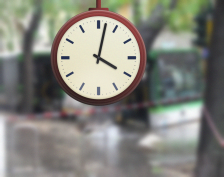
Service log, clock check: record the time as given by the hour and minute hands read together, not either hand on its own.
4:02
